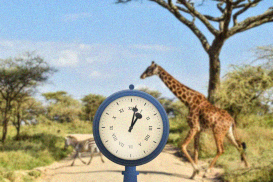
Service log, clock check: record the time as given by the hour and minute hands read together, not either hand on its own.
1:02
